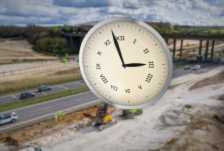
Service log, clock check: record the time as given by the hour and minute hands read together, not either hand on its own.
2:58
